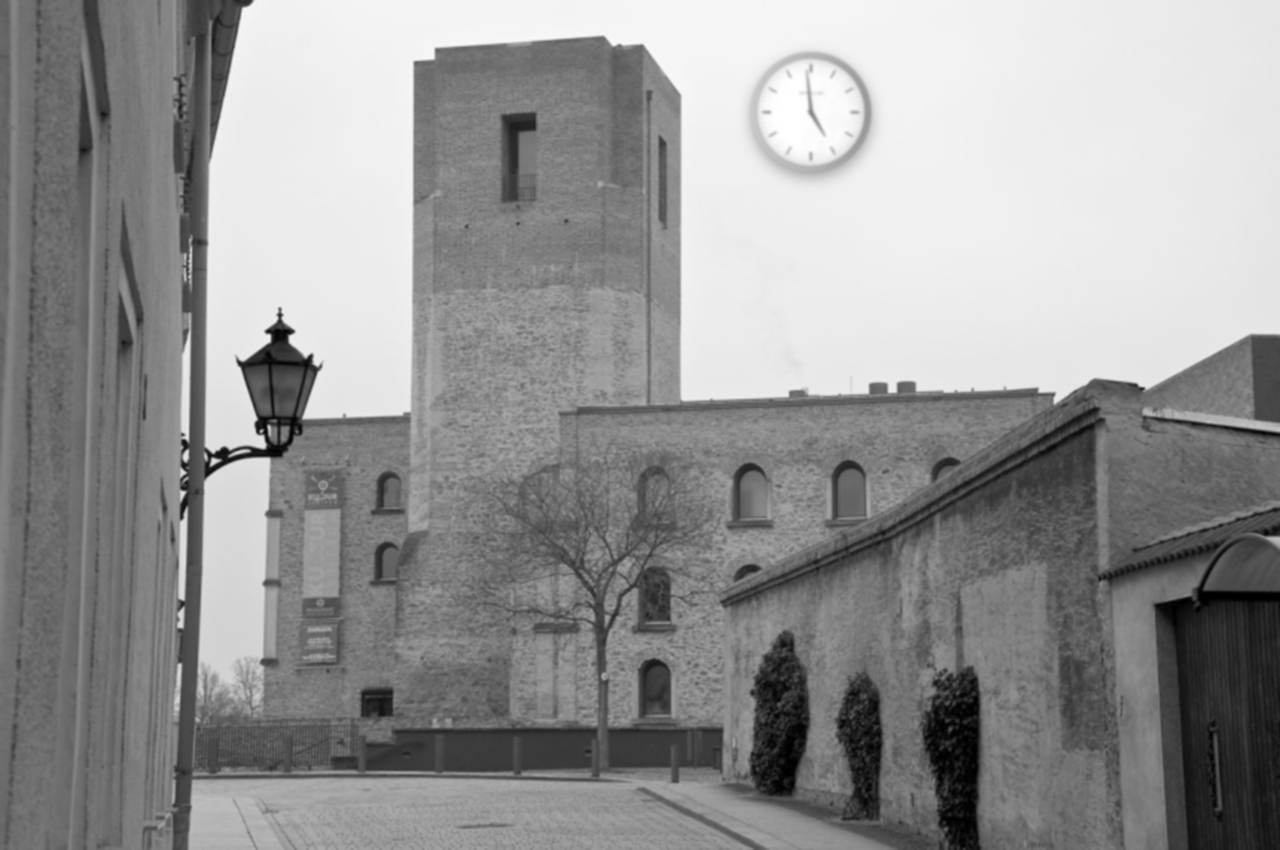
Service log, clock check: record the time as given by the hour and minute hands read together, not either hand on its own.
4:59
